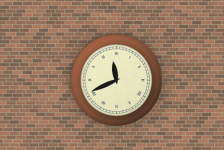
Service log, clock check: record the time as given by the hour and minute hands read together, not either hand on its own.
11:41
